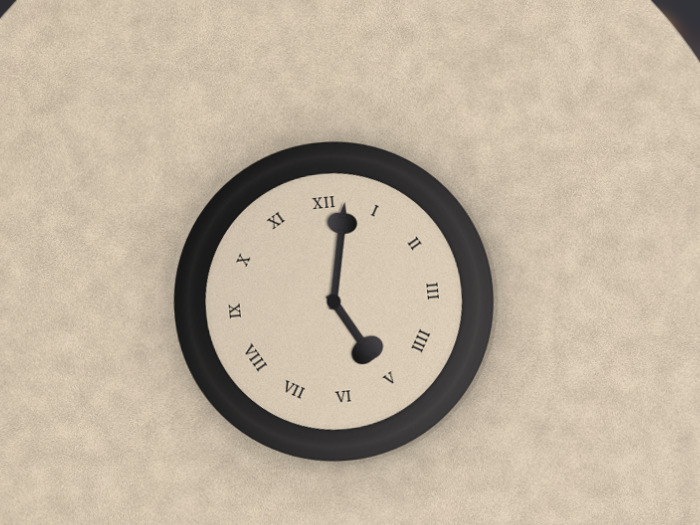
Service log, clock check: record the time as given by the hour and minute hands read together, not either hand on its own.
5:02
